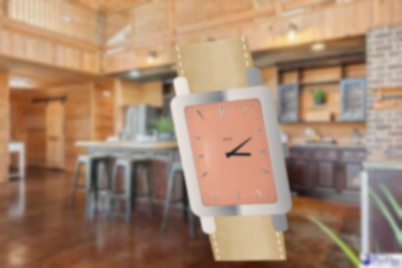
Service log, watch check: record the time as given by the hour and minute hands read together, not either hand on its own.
3:10
